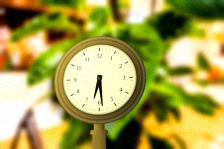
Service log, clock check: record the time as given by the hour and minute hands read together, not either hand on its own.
6:29
